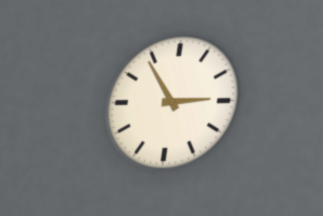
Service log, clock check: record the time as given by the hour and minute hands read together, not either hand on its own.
2:54
